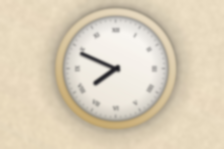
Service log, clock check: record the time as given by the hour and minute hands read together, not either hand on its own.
7:49
